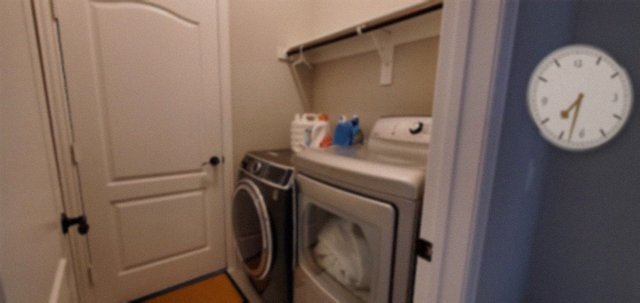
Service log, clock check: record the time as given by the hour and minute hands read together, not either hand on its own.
7:33
